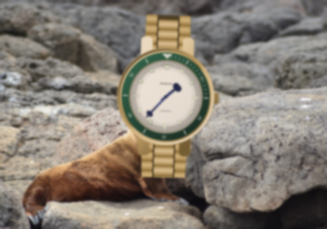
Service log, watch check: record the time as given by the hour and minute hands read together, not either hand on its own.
1:37
